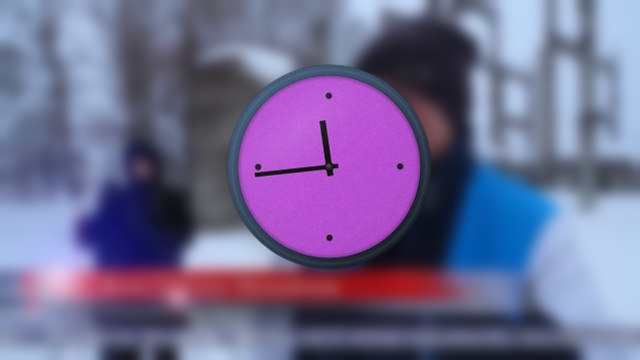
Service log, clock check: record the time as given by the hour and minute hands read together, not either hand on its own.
11:44
